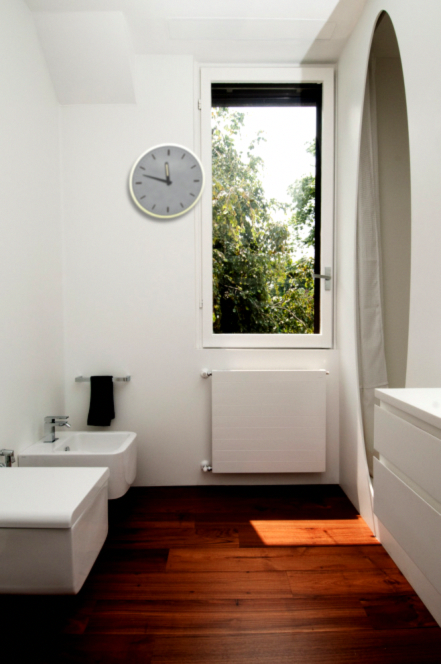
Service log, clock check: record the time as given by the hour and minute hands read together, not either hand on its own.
11:48
